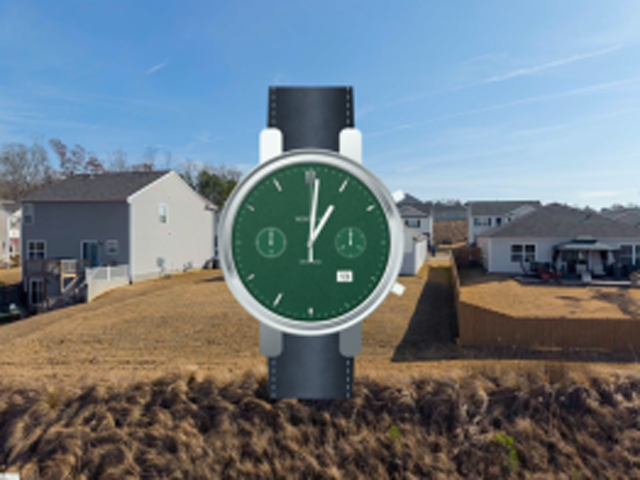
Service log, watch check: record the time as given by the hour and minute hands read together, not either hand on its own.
1:01
